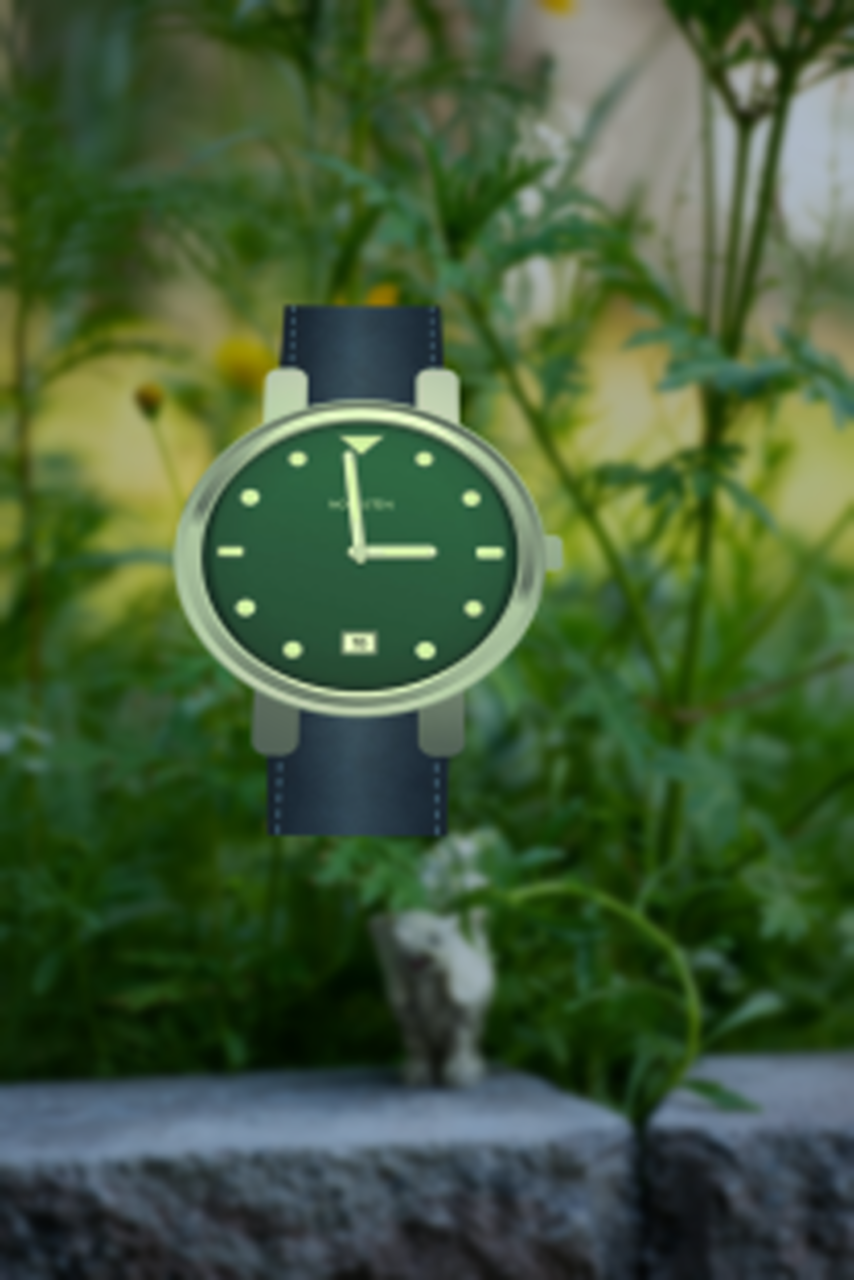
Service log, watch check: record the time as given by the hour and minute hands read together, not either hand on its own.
2:59
